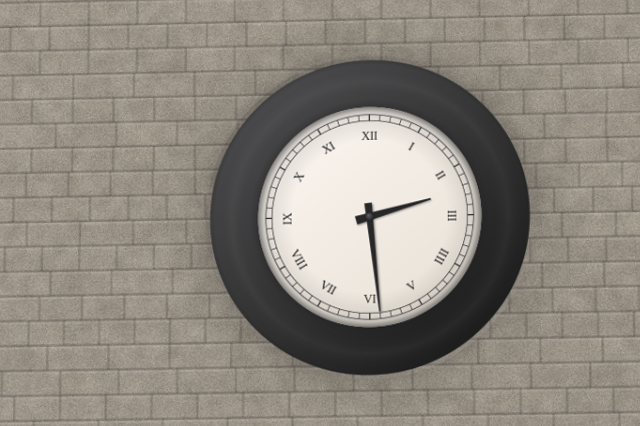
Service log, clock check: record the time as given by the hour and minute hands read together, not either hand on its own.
2:29
